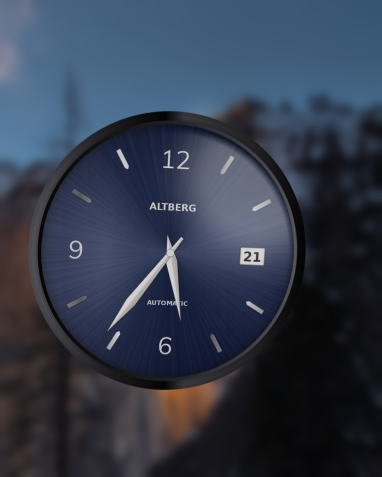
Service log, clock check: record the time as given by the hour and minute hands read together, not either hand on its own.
5:36
